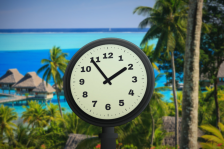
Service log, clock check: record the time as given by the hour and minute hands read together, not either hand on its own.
1:54
